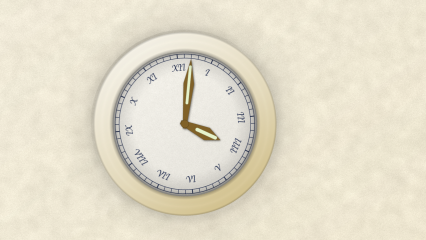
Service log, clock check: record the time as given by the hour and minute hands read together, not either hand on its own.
4:02
